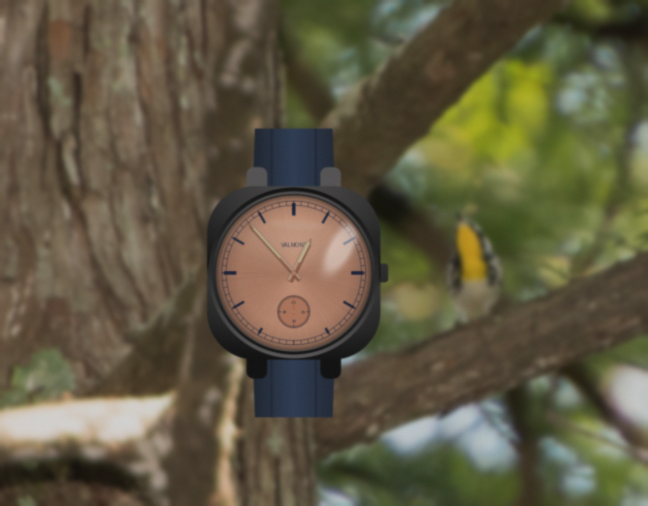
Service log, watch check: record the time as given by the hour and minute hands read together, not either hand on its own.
12:53
